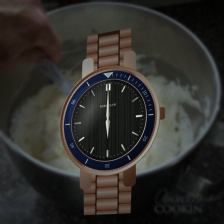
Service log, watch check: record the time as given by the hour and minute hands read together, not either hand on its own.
6:00
